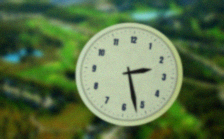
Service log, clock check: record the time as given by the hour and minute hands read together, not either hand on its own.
2:27
